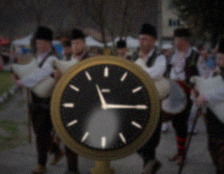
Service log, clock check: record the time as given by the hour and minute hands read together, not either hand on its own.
11:15
